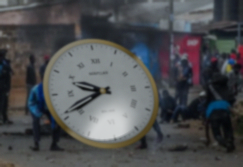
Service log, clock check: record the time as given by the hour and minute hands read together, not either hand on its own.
9:41
